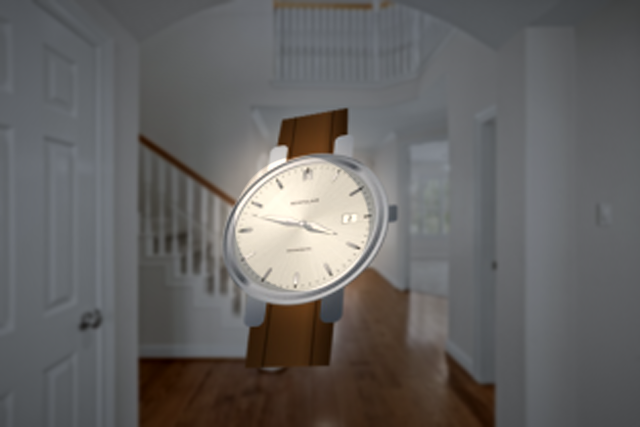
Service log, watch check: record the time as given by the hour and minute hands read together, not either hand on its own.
3:48
